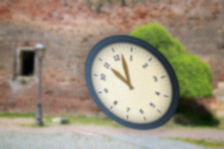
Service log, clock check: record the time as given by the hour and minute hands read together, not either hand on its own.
11:02
